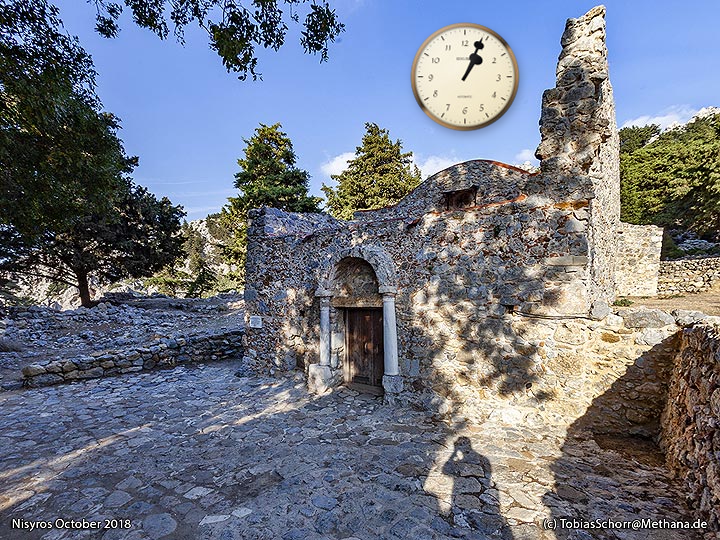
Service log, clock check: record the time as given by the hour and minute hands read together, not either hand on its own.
1:04
